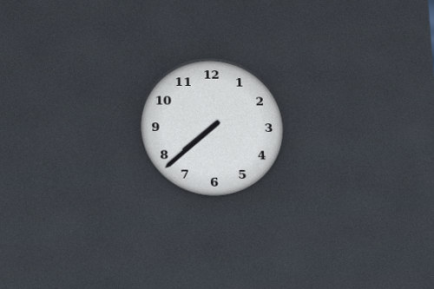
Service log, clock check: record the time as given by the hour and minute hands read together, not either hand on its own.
7:38
